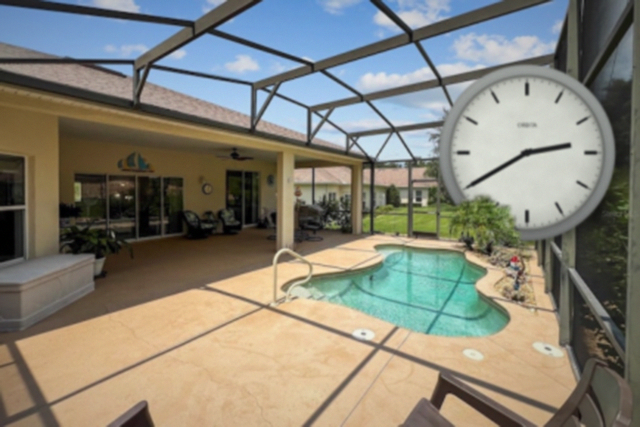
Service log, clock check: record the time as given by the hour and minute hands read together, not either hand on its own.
2:40
